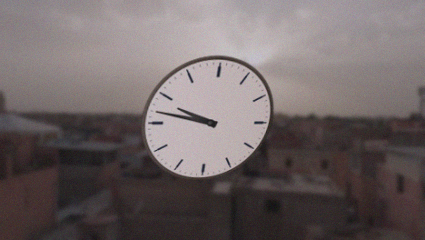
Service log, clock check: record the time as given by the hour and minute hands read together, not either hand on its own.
9:47
